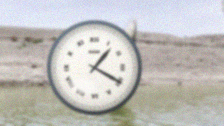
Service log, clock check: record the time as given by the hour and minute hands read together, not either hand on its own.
1:20
